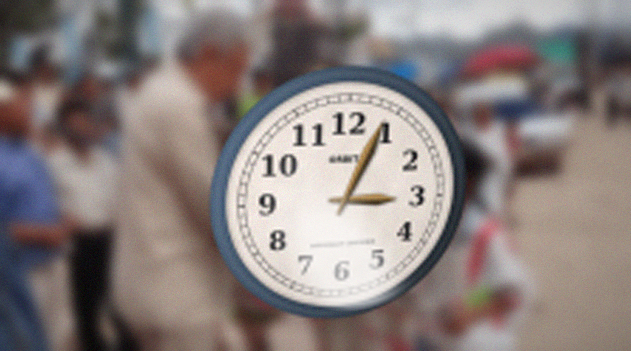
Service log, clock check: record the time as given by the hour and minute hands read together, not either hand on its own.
3:04
